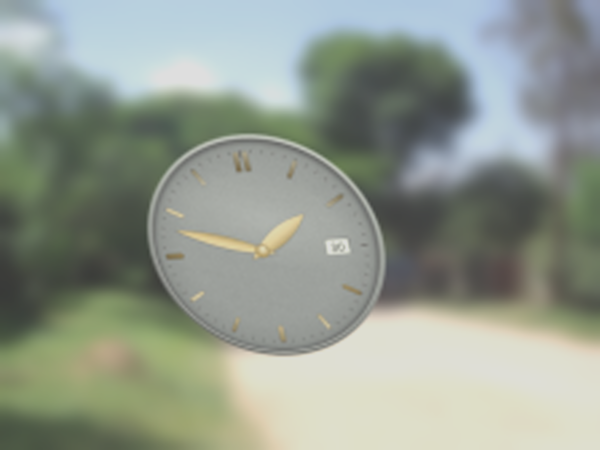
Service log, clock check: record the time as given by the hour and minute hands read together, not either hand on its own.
1:48
